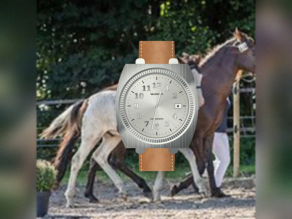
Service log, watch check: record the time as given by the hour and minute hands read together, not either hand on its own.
12:32
